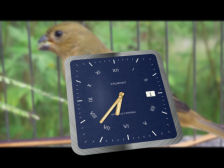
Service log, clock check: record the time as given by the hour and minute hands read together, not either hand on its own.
6:37
